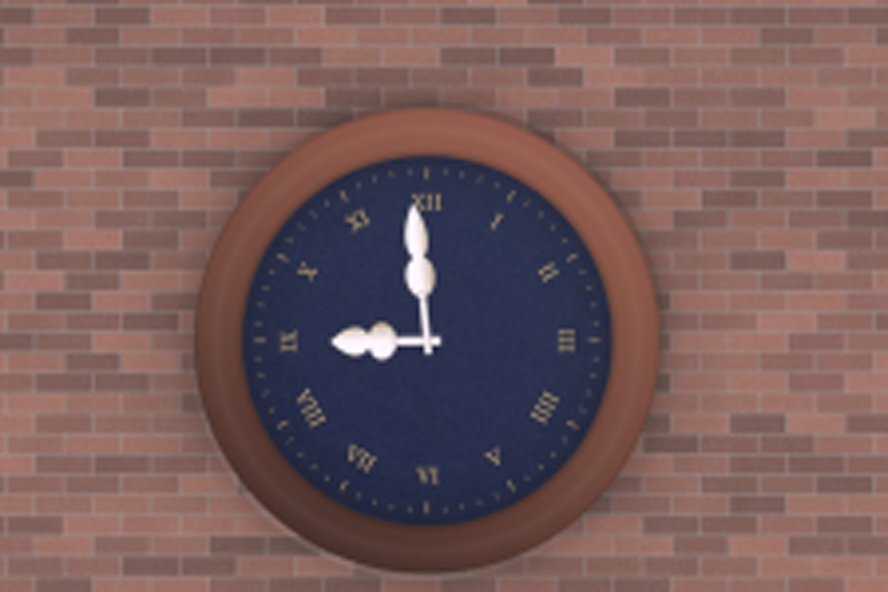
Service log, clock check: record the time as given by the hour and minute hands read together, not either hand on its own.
8:59
